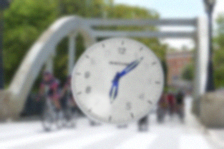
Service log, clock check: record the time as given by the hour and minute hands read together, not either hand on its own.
6:07
